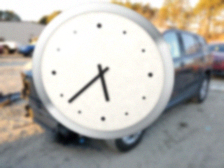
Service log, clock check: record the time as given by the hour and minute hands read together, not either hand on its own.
5:38
